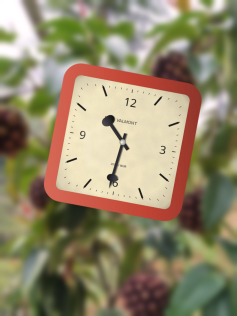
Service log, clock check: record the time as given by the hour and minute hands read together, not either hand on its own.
10:31
